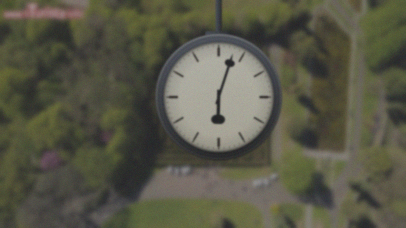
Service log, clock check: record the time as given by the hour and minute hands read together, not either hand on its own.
6:03
